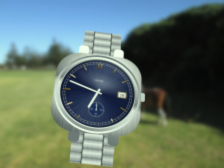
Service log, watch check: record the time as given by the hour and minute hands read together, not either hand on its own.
6:48
